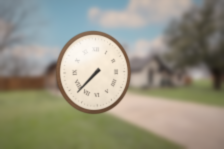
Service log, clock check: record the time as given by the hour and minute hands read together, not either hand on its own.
7:38
